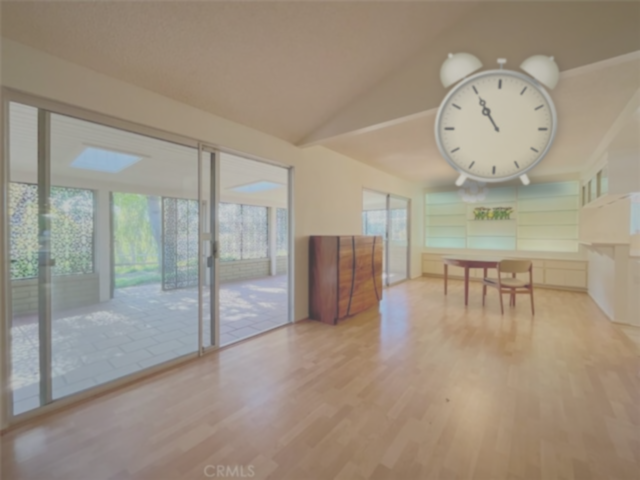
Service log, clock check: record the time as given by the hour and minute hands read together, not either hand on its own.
10:55
